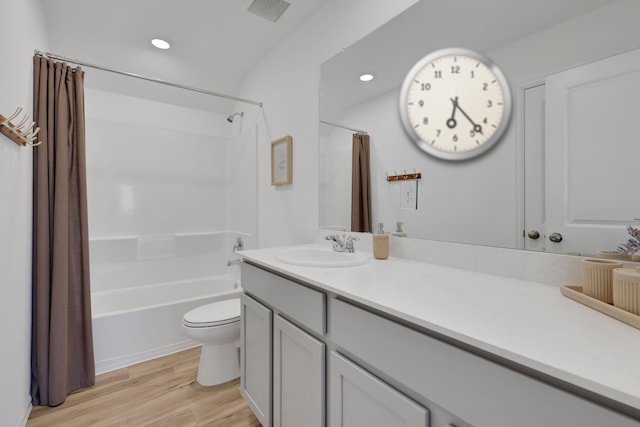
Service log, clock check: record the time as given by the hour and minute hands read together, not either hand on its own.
6:23
